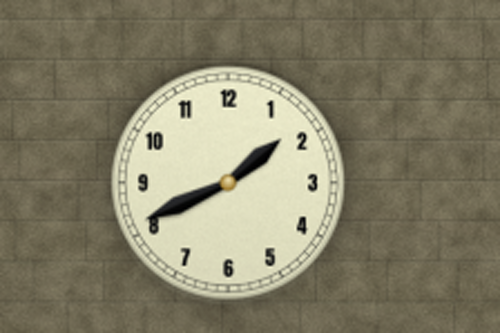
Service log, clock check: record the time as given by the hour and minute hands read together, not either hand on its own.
1:41
